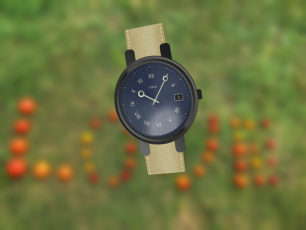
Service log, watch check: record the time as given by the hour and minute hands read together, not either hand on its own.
10:06
